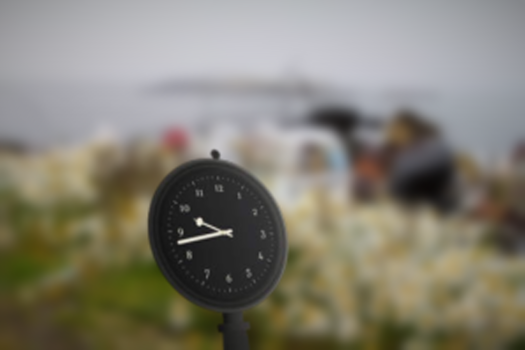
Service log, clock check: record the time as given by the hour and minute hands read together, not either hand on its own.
9:43
